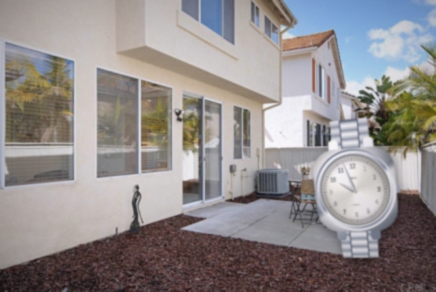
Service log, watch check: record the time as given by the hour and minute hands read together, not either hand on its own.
9:57
